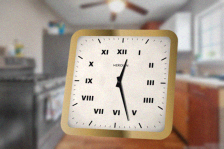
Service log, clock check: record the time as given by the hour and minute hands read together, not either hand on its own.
12:27
